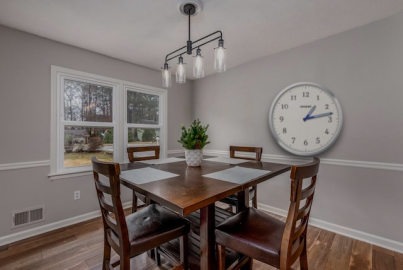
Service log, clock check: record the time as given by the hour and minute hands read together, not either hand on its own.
1:13
